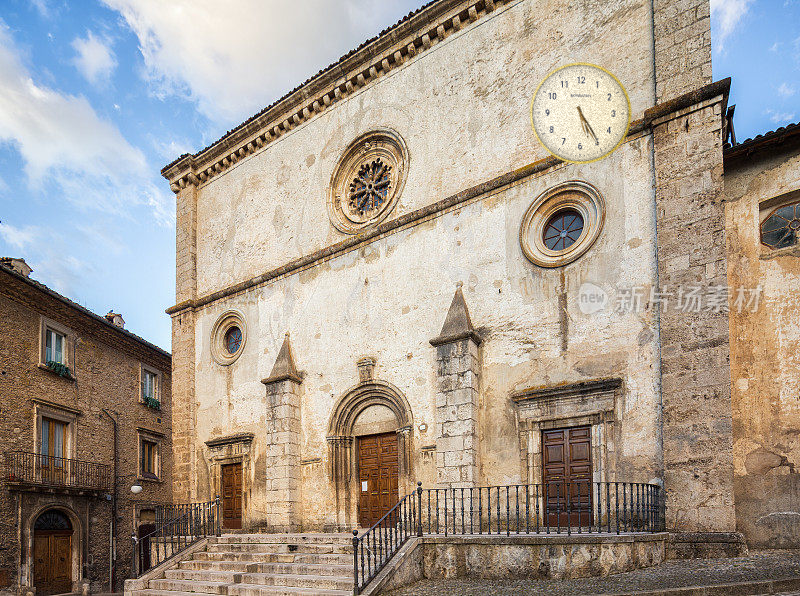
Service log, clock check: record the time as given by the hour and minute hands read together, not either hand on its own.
5:25
